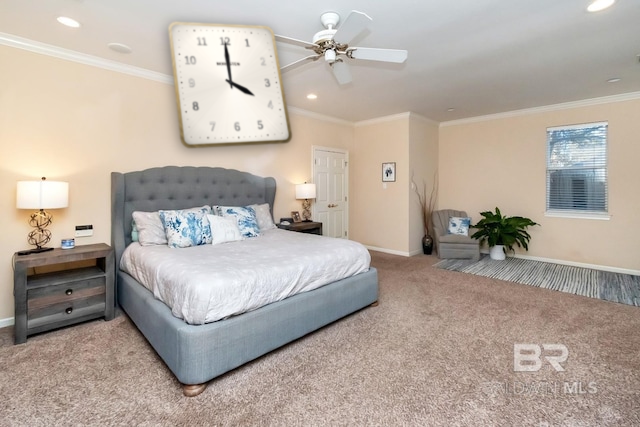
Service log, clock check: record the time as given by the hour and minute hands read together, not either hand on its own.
4:00
